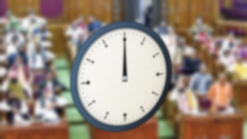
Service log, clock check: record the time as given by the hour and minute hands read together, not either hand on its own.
12:00
